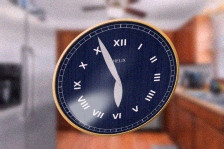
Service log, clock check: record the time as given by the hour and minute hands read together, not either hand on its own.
5:56
